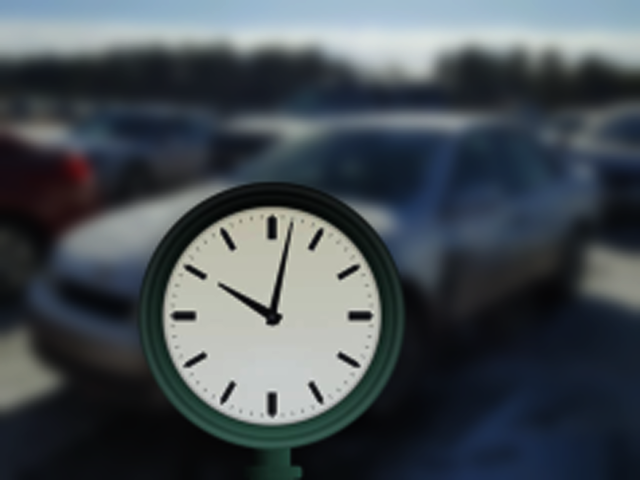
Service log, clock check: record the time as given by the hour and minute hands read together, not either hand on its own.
10:02
